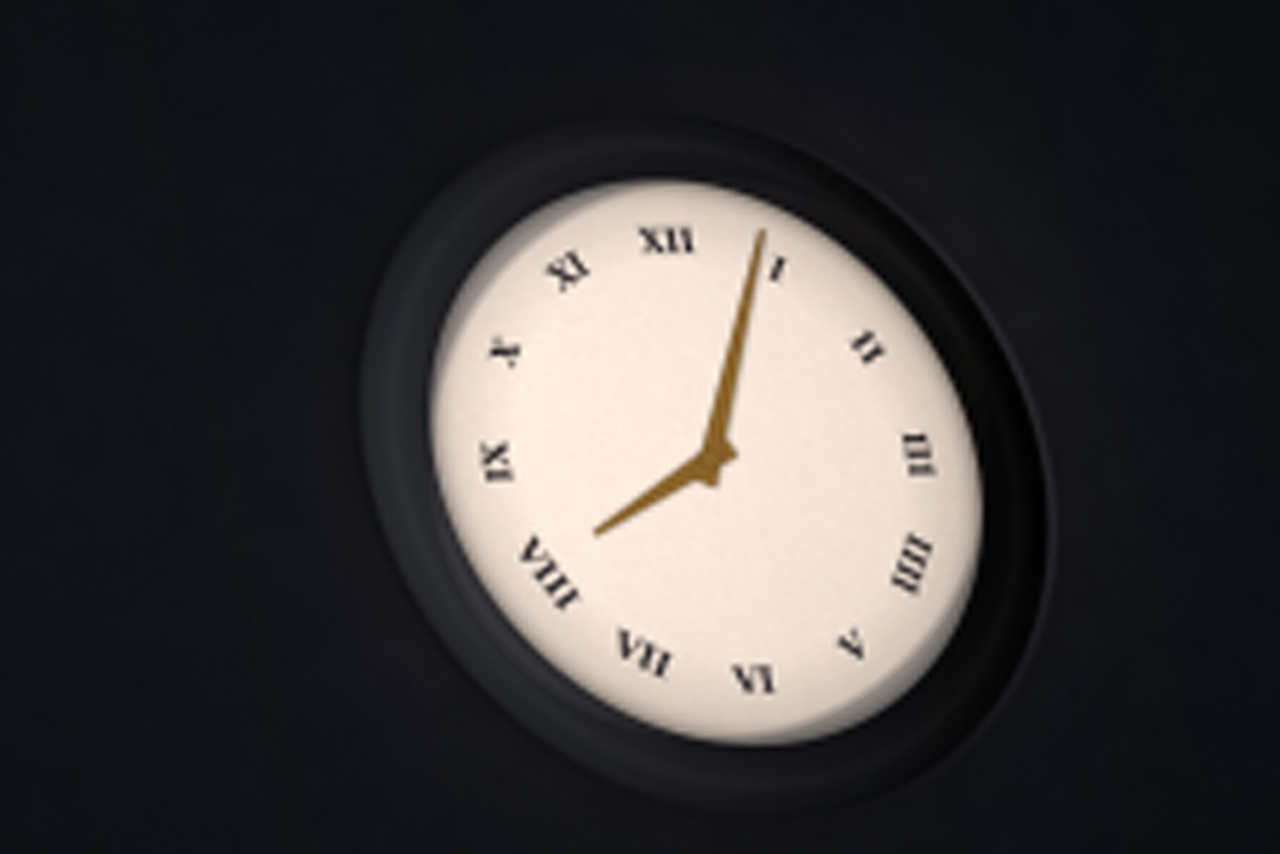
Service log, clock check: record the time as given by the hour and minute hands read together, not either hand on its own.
8:04
